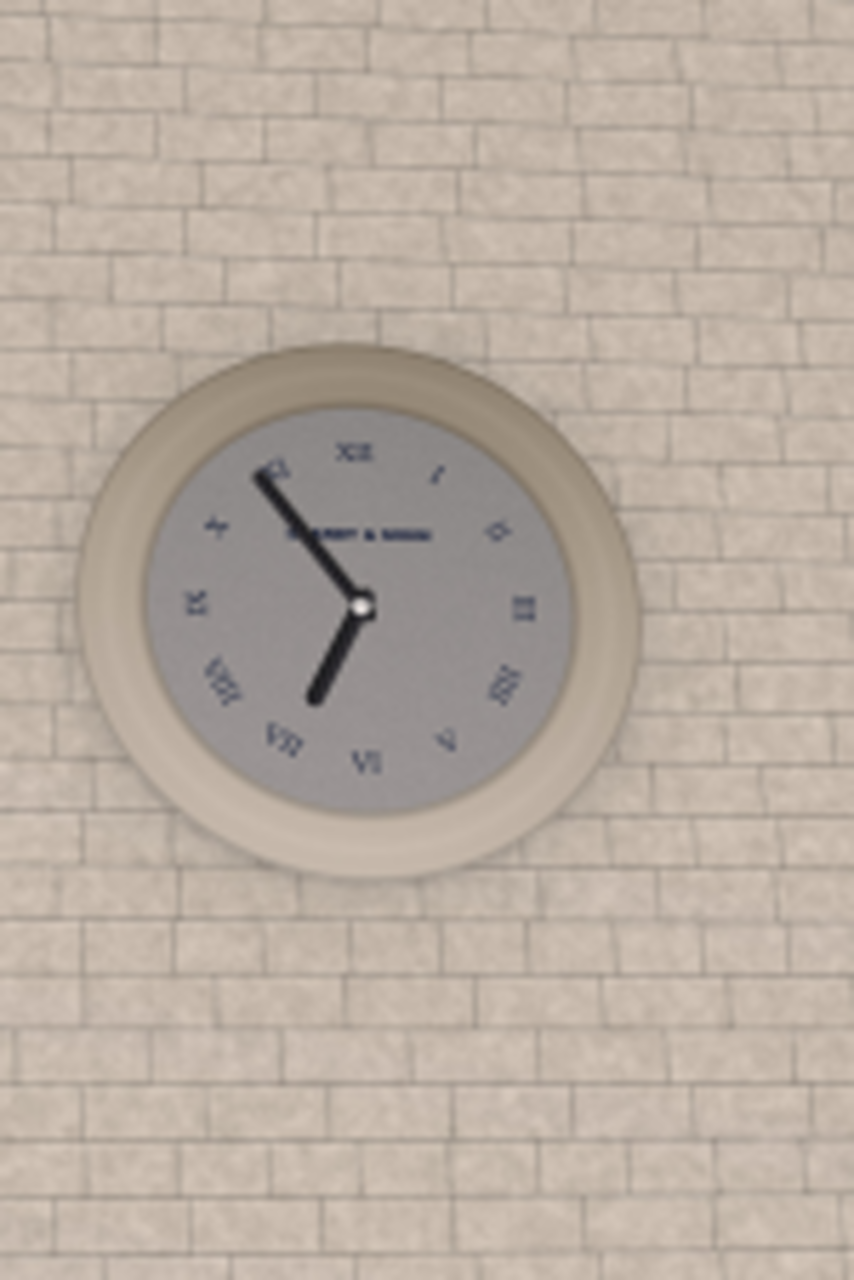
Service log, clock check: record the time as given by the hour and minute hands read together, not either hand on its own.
6:54
